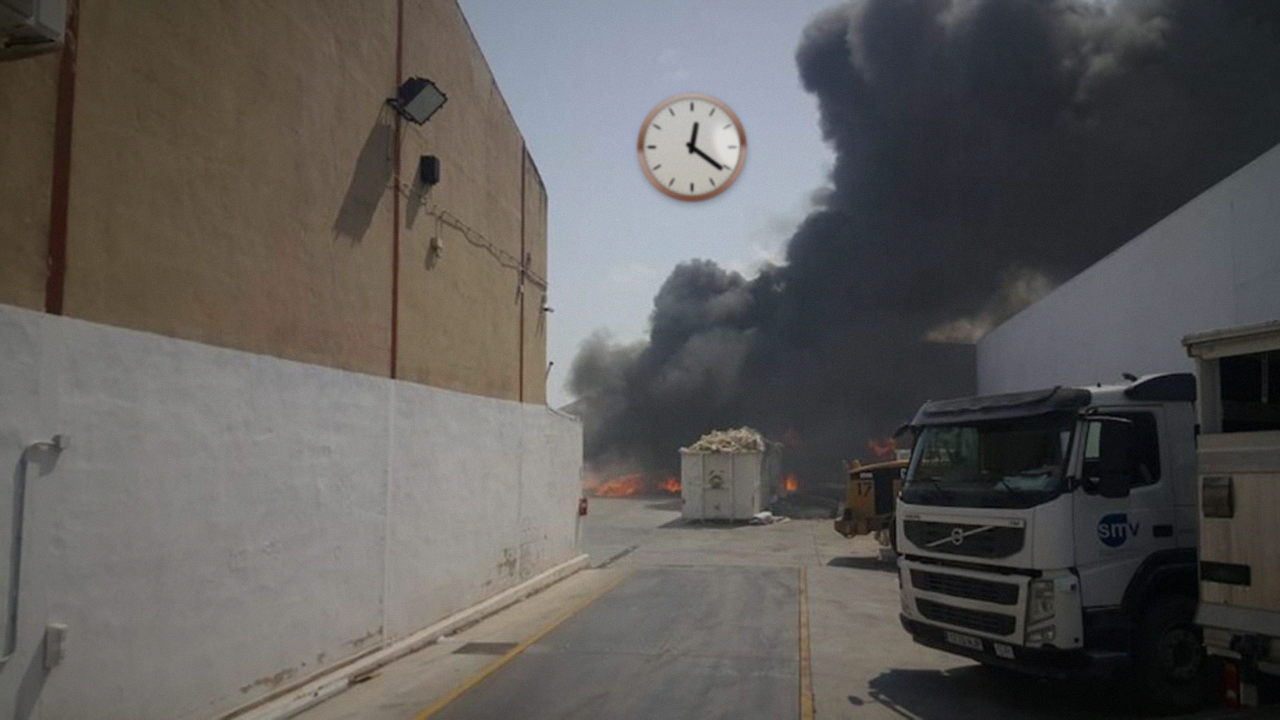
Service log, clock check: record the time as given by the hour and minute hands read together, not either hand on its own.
12:21
